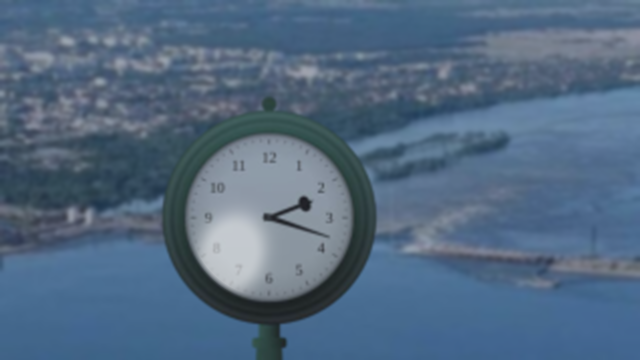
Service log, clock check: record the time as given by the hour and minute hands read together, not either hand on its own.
2:18
